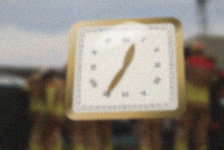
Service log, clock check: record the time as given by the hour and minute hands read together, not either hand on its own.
12:35
